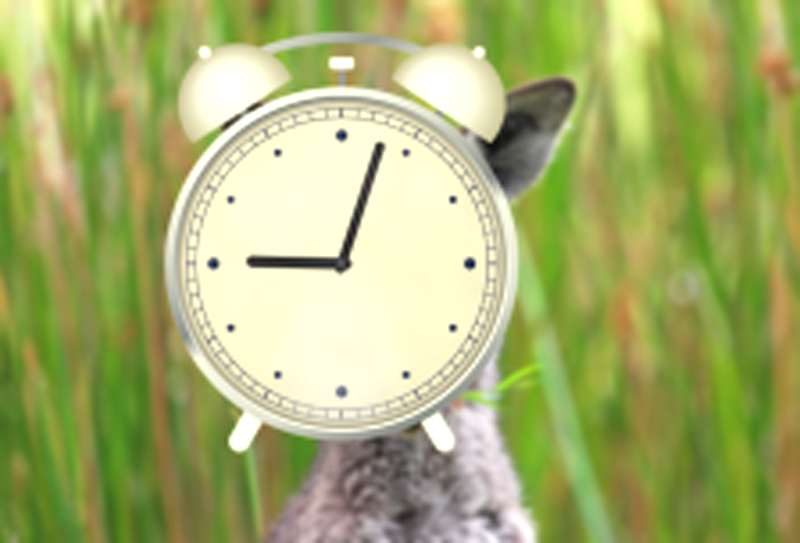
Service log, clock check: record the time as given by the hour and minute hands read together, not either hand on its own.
9:03
